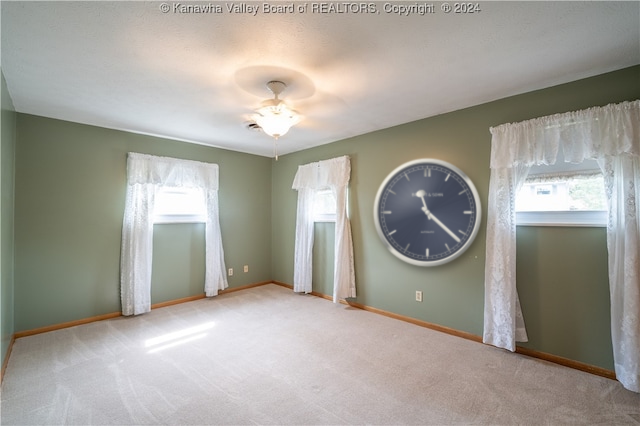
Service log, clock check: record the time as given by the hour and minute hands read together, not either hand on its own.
11:22
